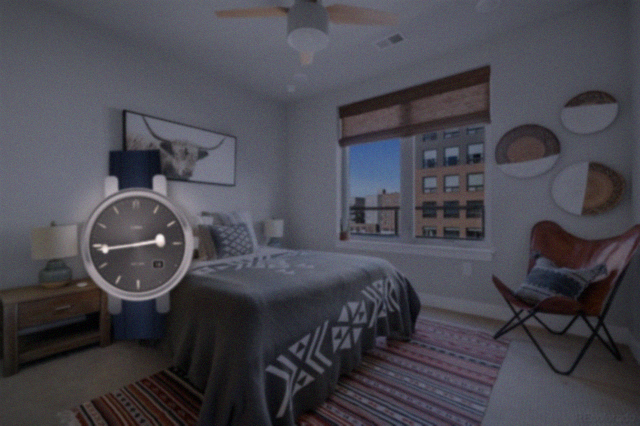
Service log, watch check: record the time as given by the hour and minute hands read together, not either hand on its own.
2:44
